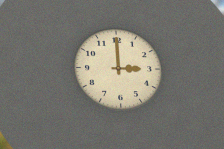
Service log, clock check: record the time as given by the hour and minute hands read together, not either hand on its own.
3:00
